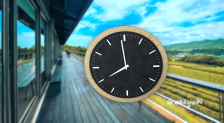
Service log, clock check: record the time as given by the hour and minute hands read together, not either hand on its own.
7:59
